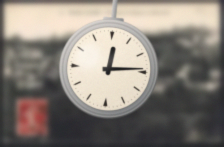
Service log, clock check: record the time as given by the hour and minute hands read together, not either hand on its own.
12:14
